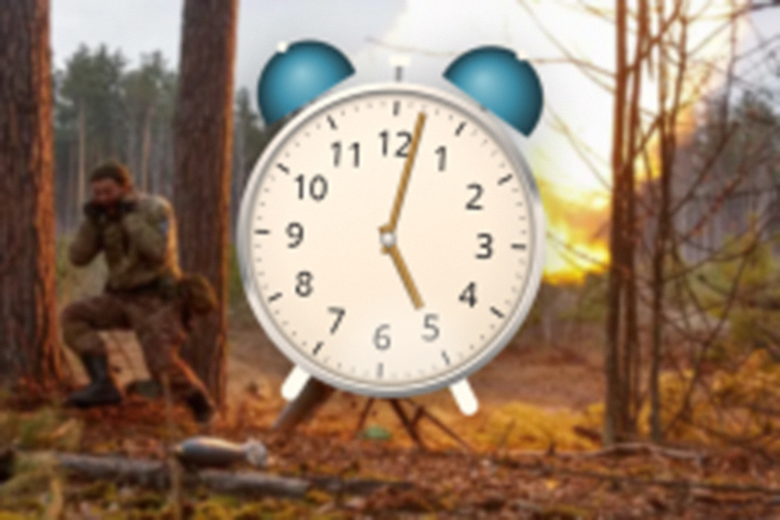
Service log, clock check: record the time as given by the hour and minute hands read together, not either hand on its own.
5:02
